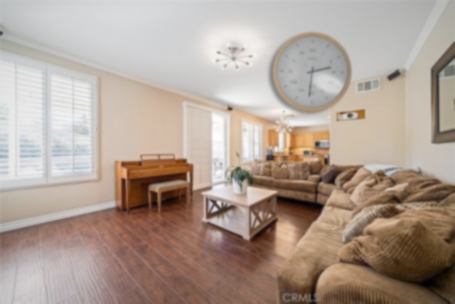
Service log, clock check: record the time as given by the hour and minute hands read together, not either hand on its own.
2:31
